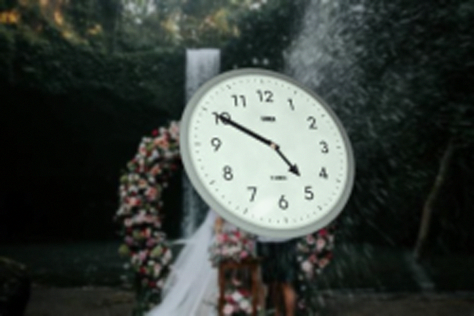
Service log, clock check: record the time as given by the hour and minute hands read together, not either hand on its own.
4:50
